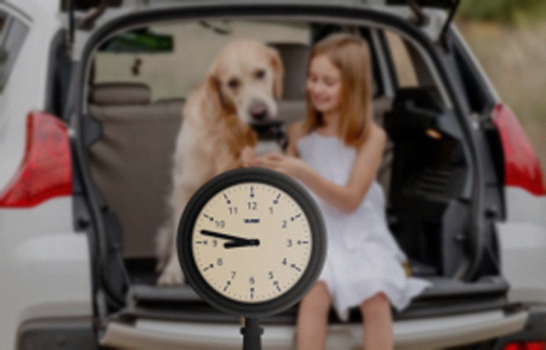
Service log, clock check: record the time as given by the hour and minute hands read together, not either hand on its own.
8:47
